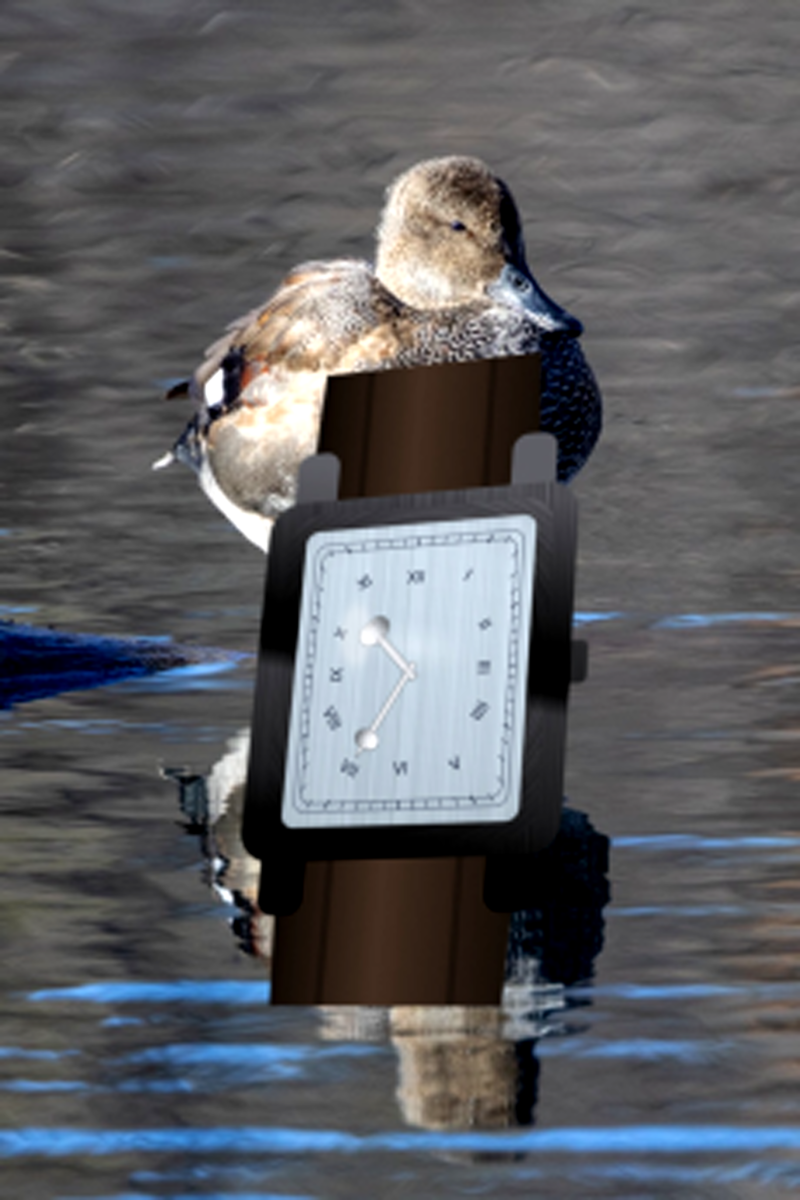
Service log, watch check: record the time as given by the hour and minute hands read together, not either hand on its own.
10:35
